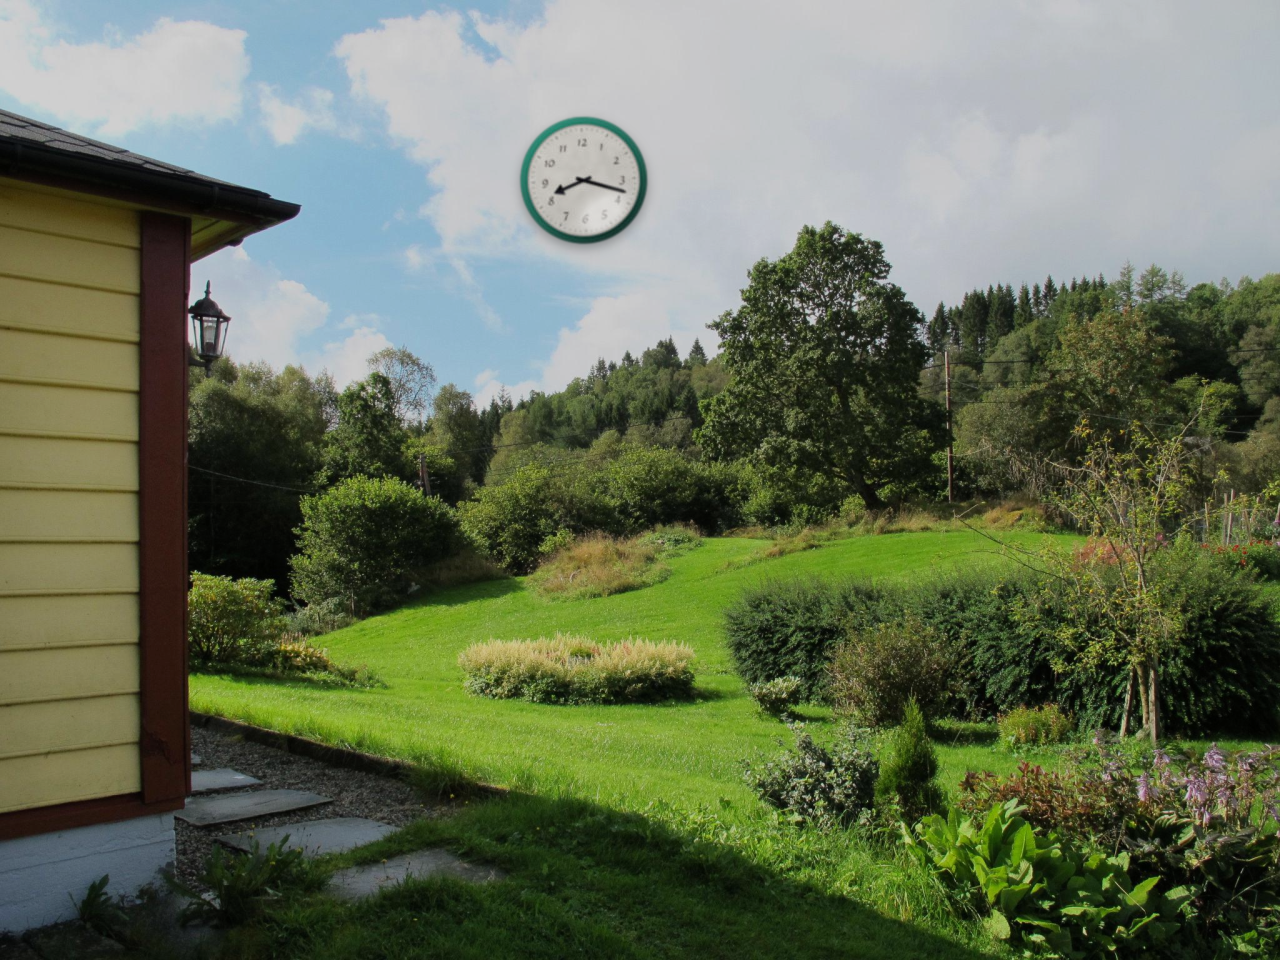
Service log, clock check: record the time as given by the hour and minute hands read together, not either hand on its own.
8:18
